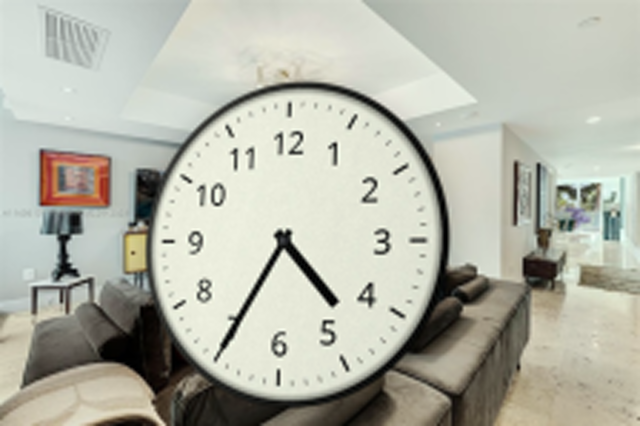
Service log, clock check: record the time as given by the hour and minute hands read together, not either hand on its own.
4:35
